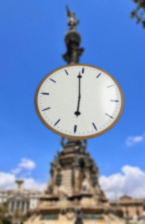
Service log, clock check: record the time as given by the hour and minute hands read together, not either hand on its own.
5:59
